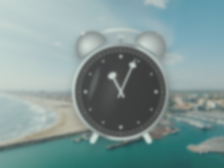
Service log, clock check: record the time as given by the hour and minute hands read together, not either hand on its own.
11:04
